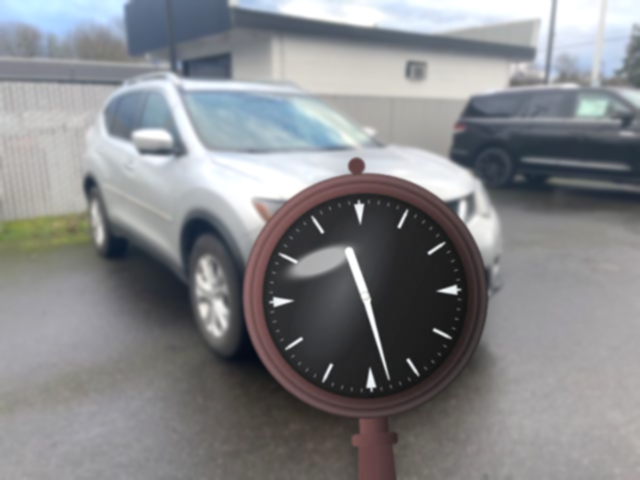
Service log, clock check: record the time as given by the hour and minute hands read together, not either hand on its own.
11:28
